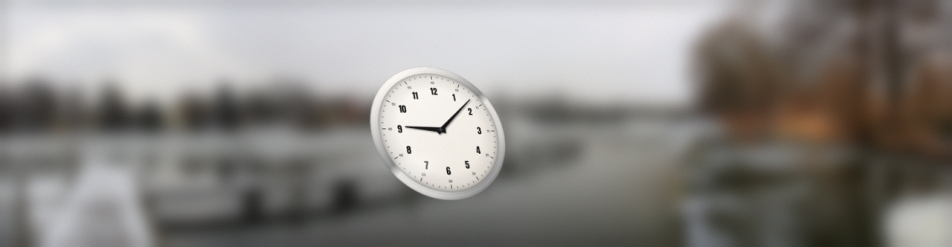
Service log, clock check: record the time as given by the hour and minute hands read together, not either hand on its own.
9:08
